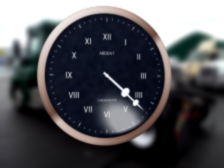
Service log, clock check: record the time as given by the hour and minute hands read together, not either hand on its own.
4:22
